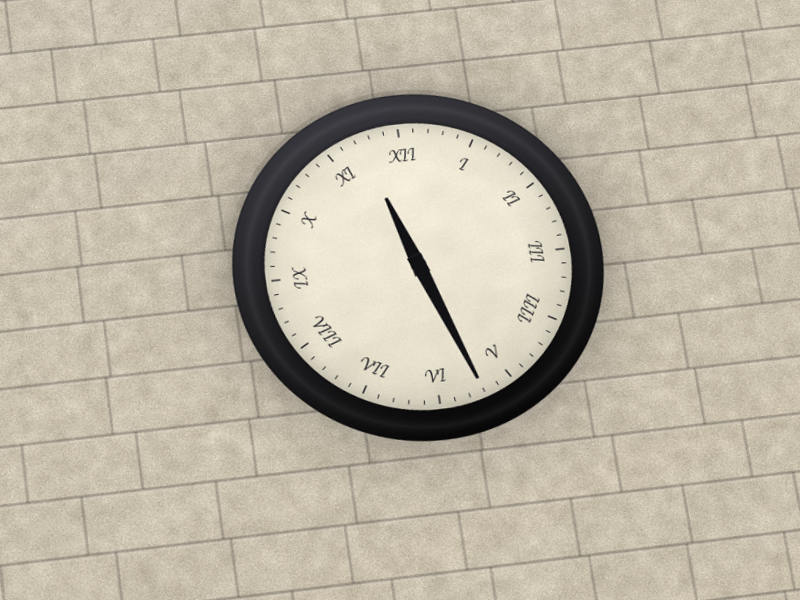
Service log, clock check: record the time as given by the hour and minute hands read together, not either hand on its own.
11:27
